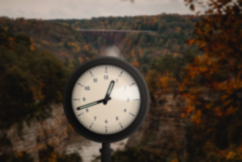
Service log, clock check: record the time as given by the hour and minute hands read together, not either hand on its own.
12:42
